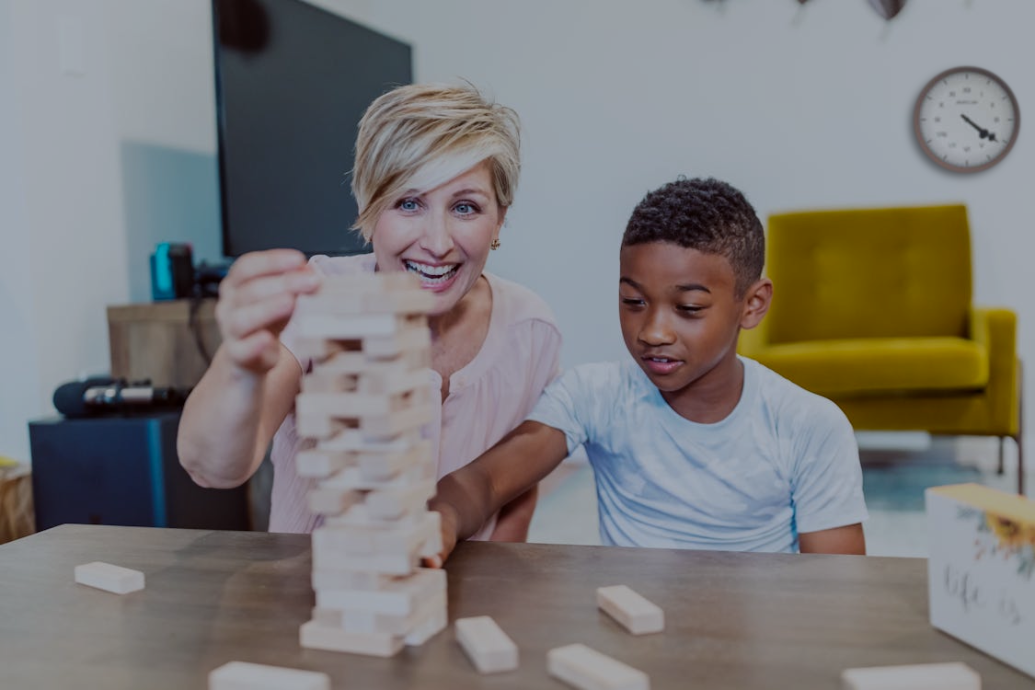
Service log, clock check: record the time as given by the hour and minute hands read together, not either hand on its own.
4:21
